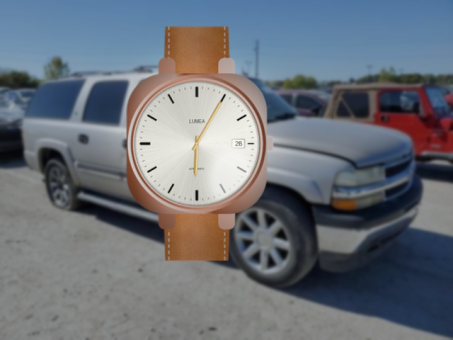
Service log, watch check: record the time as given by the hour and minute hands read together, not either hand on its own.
6:05
